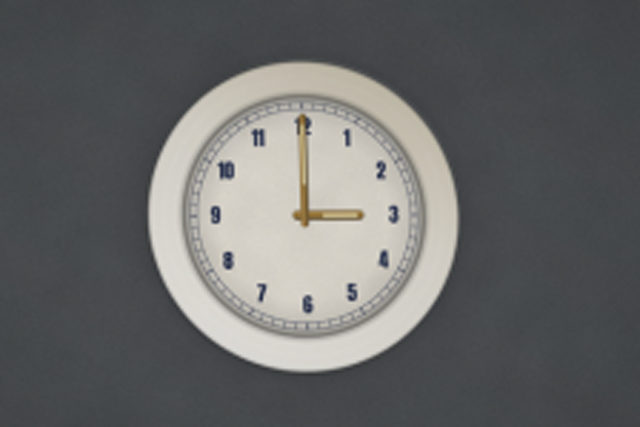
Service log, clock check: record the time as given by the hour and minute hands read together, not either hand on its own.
3:00
